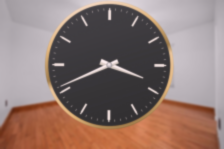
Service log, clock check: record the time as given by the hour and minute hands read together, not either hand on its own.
3:41
